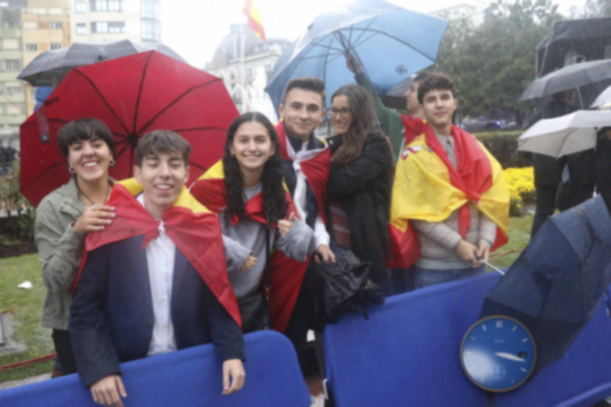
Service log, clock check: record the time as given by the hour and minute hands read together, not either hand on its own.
3:17
